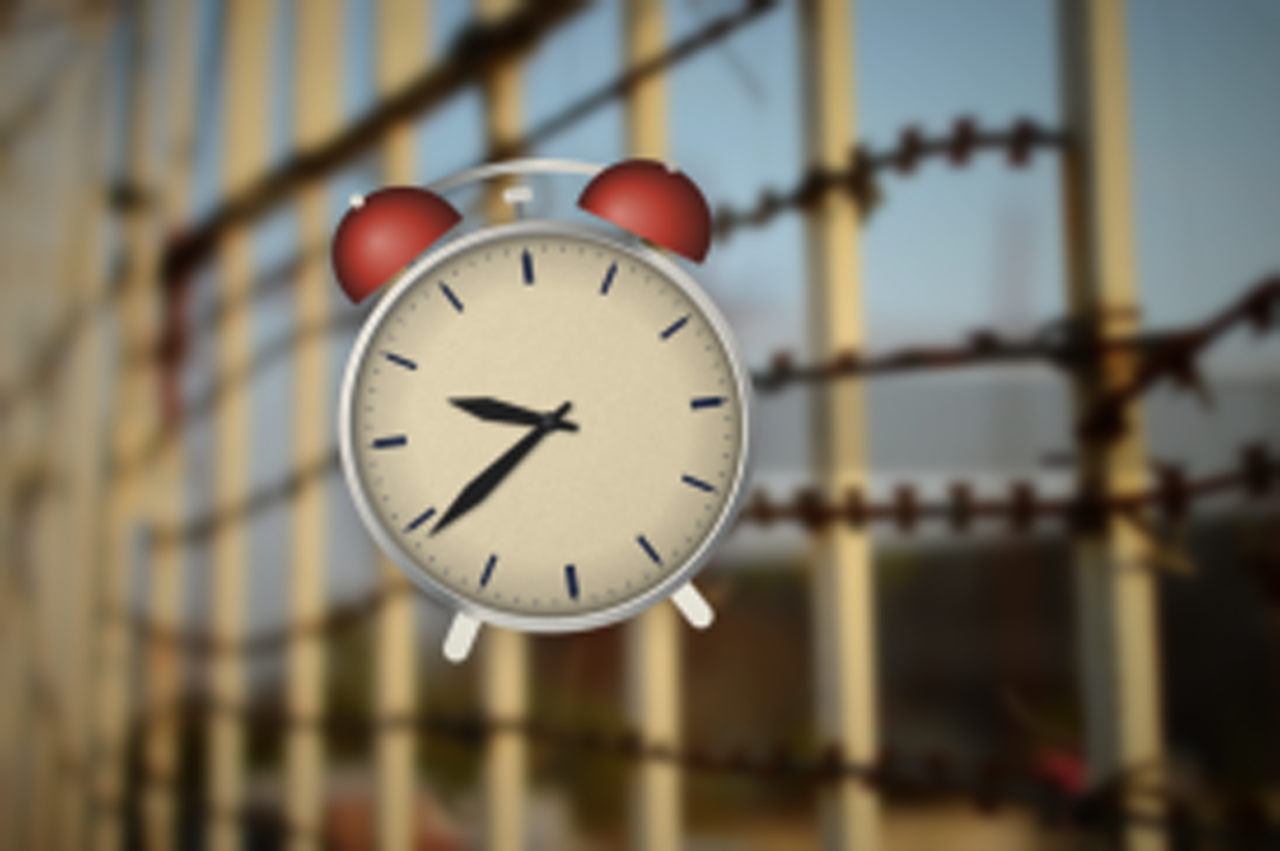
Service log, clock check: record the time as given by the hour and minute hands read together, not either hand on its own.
9:39
